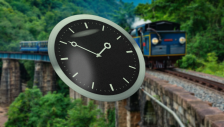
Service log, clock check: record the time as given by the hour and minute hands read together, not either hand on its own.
1:51
